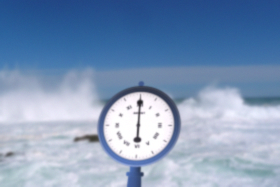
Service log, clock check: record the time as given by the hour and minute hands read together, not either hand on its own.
6:00
